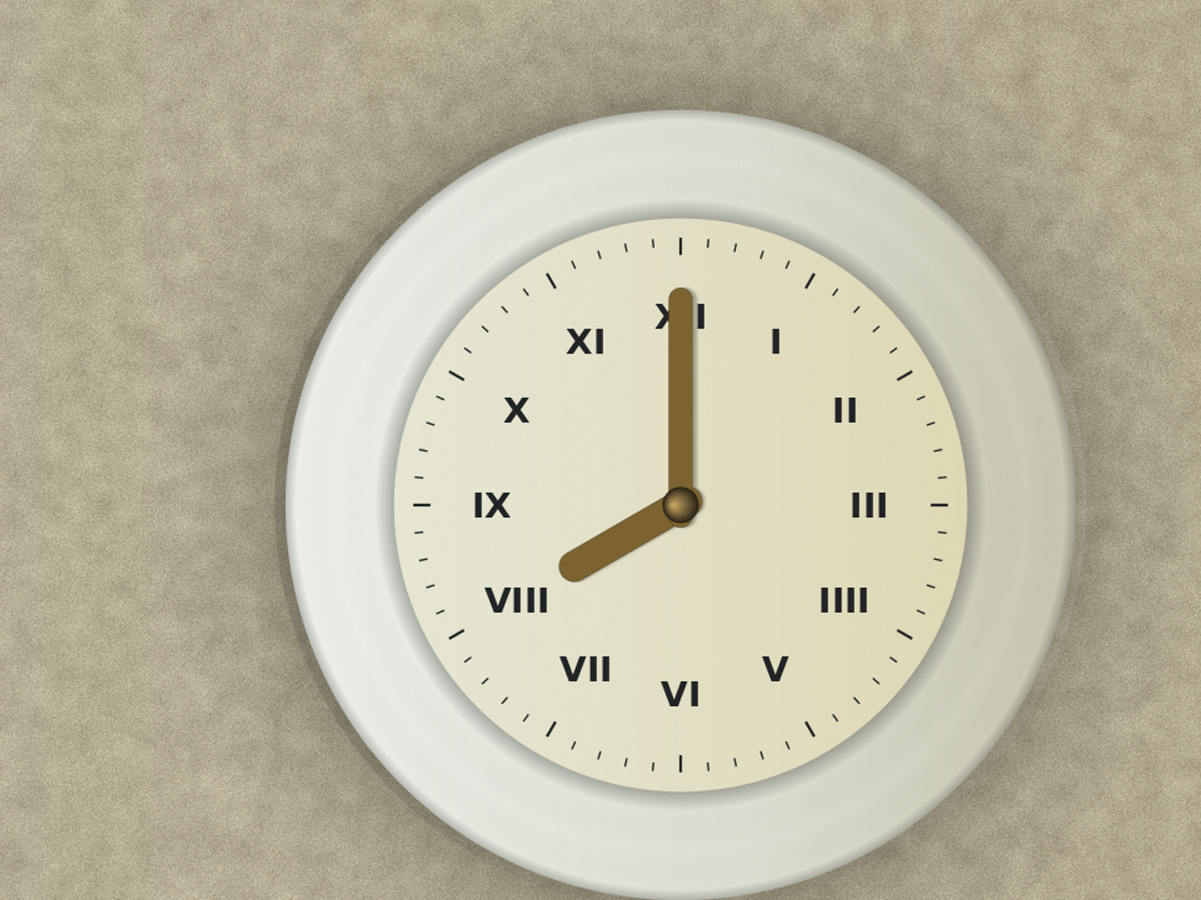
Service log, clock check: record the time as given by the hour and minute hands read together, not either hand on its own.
8:00
